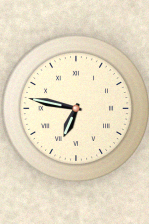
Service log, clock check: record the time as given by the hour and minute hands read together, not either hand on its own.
6:47
